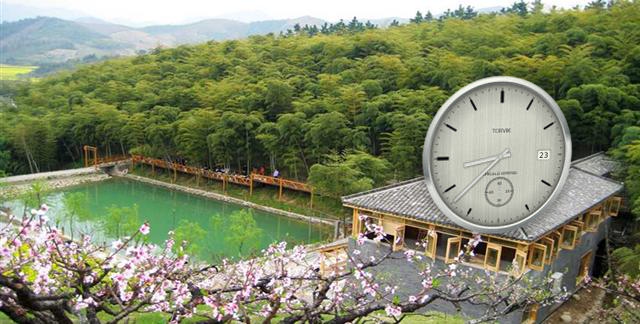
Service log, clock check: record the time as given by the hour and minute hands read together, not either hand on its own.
8:38
